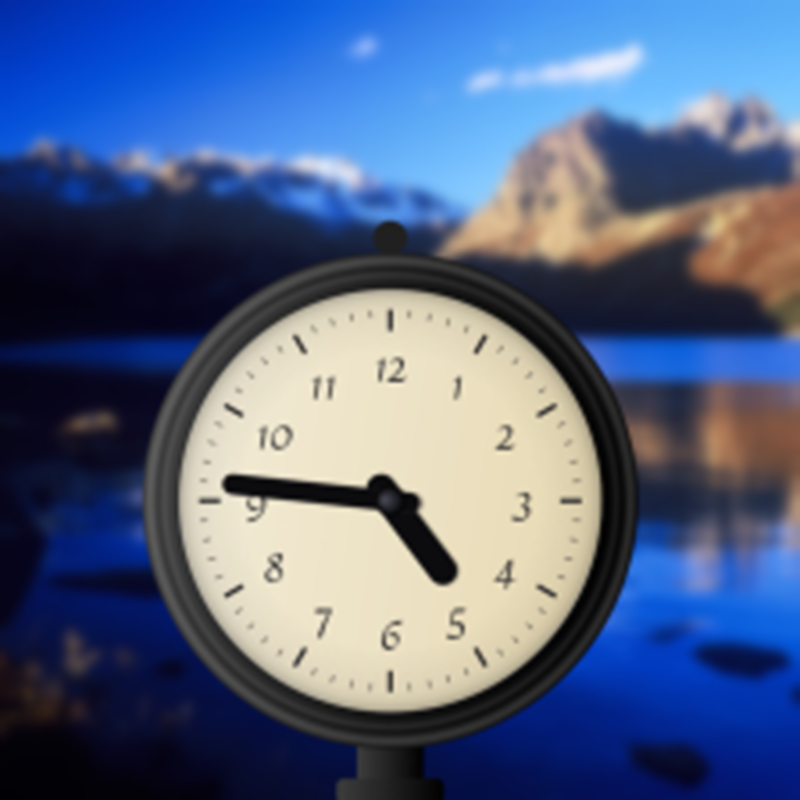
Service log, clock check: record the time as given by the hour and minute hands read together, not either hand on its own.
4:46
